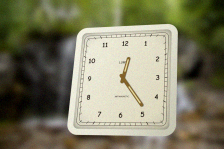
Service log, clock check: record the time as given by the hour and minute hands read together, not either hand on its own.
12:24
